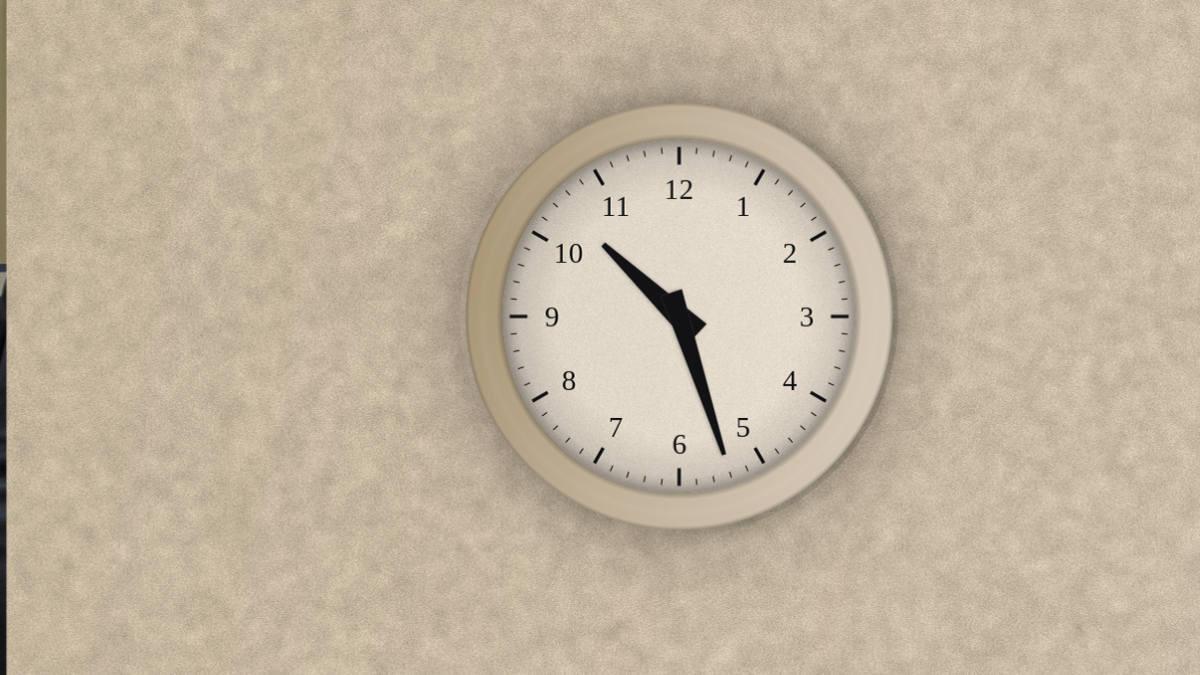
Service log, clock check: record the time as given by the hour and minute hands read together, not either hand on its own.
10:27
